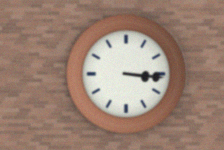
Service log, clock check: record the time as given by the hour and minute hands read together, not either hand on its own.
3:16
